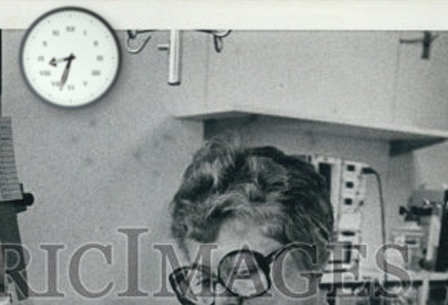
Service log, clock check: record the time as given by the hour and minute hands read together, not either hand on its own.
8:33
